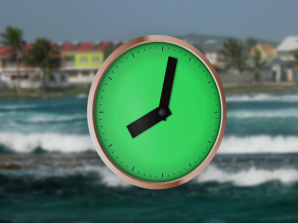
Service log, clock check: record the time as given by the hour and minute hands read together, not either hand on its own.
8:02
